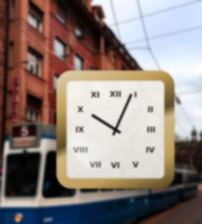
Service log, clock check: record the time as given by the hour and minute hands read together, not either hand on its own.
10:04
